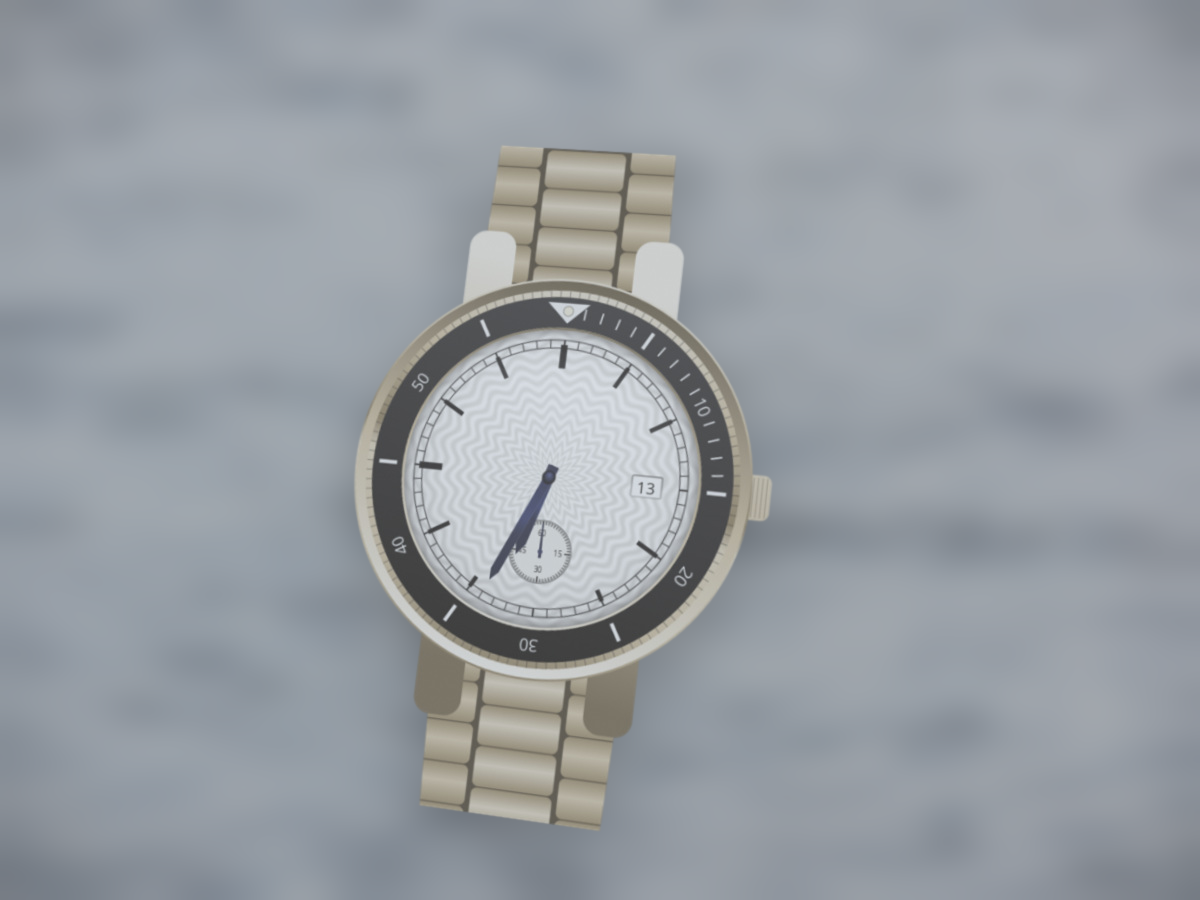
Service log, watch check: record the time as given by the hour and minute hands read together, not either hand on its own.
6:34
